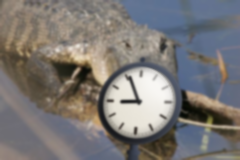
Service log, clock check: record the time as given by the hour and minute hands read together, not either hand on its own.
8:56
